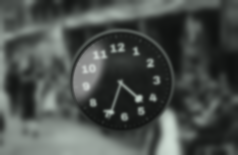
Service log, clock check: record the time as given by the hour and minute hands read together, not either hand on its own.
4:34
